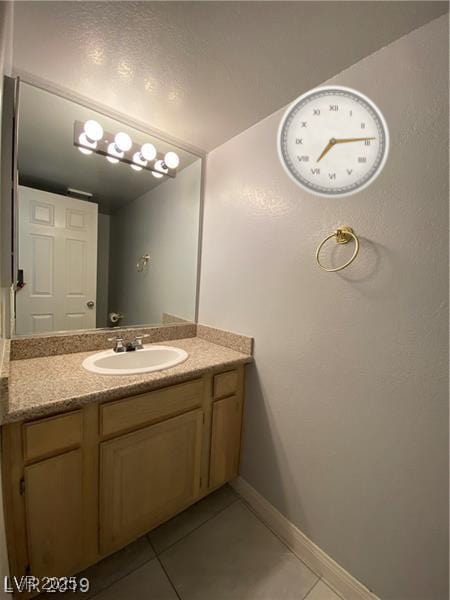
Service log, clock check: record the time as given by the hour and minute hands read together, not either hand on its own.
7:14
